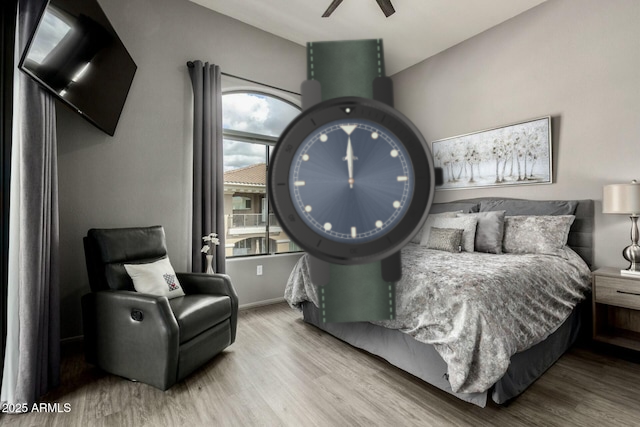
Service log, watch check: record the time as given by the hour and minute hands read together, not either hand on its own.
12:00
